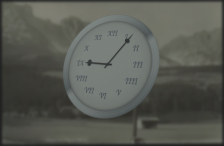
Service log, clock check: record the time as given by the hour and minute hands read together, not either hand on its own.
9:06
